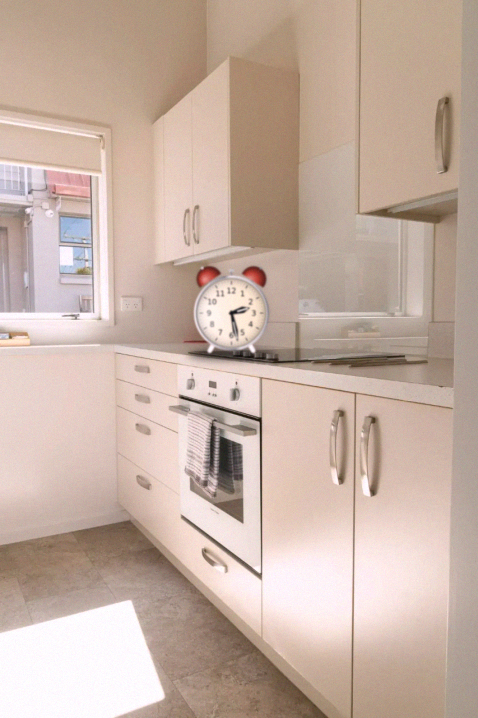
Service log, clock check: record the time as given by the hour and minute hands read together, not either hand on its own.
2:28
